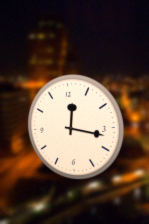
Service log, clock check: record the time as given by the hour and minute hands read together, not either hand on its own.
12:17
